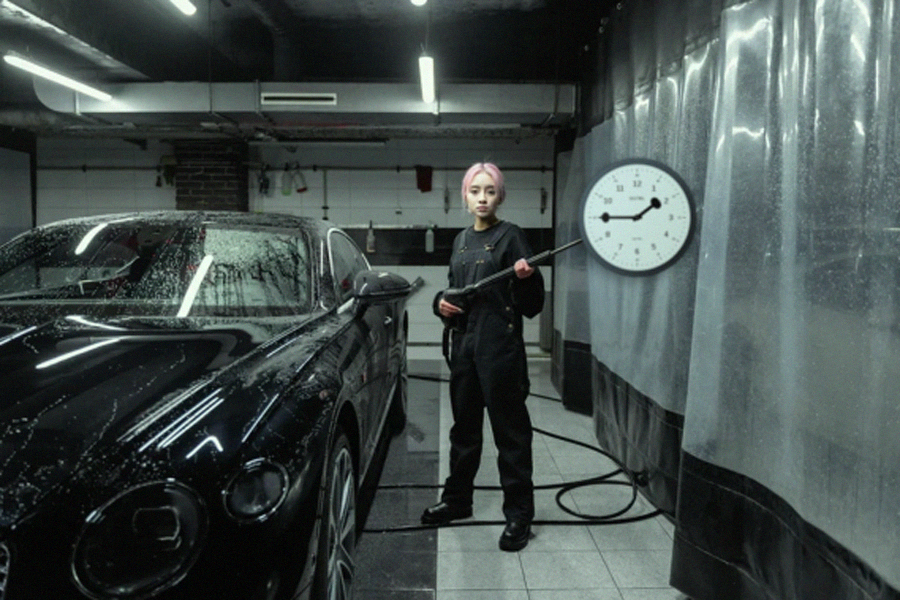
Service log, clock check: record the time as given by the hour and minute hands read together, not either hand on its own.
1:45
